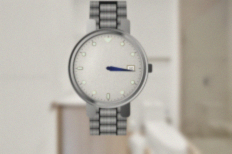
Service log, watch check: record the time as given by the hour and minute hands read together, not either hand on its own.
3:16
